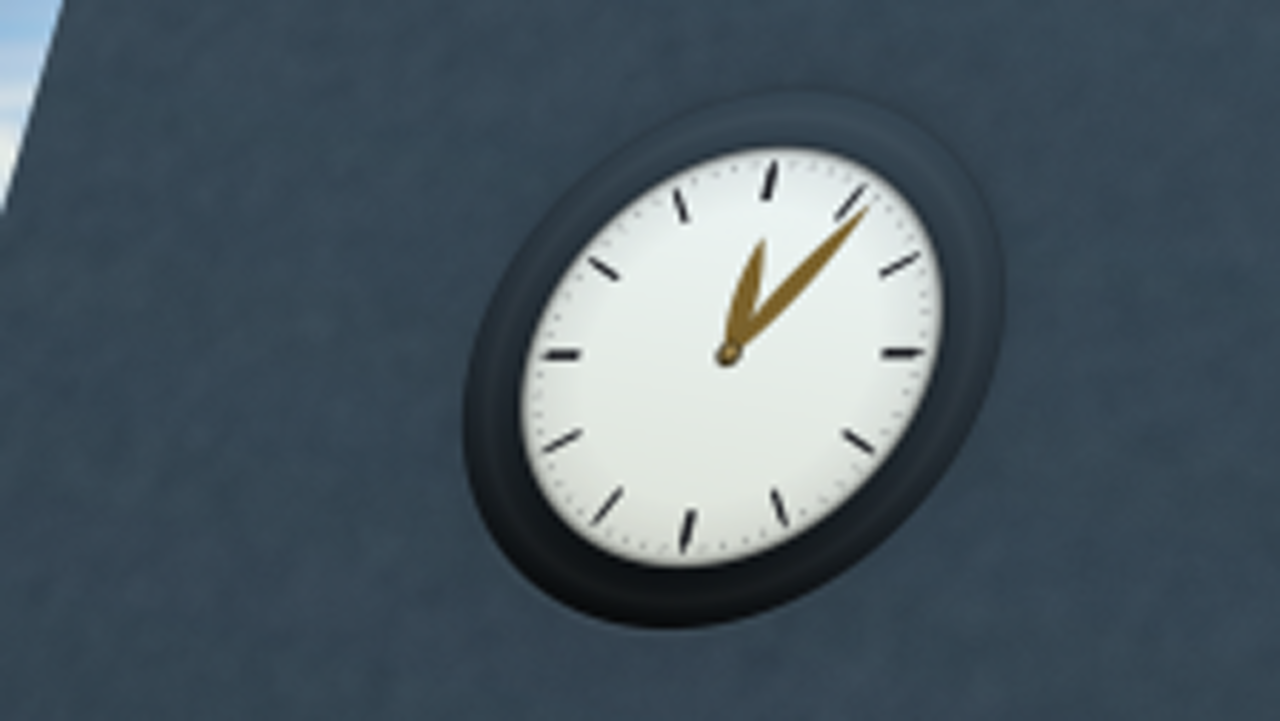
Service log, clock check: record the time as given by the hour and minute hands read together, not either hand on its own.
12:06
